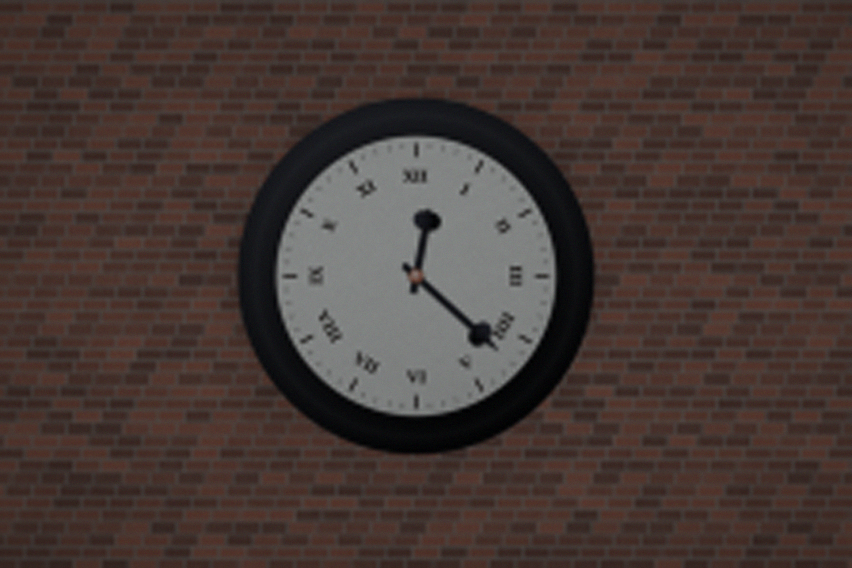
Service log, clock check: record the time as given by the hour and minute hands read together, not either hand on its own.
12:22
